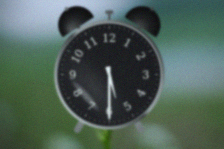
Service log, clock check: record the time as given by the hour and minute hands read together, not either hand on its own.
5:30
